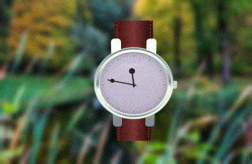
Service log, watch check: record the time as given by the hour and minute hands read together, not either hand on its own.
11:47
